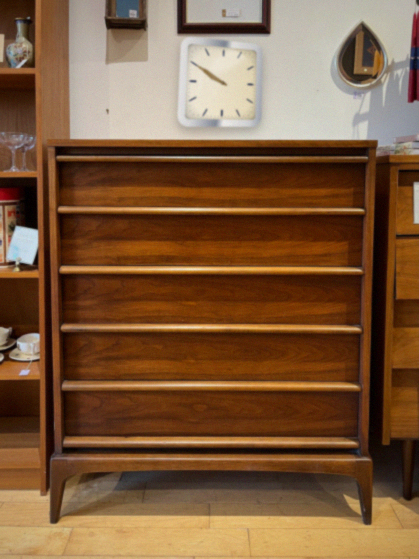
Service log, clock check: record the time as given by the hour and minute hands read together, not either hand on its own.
9:50
